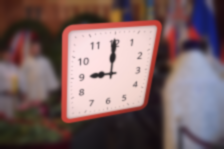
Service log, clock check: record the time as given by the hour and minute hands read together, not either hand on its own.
9:00
